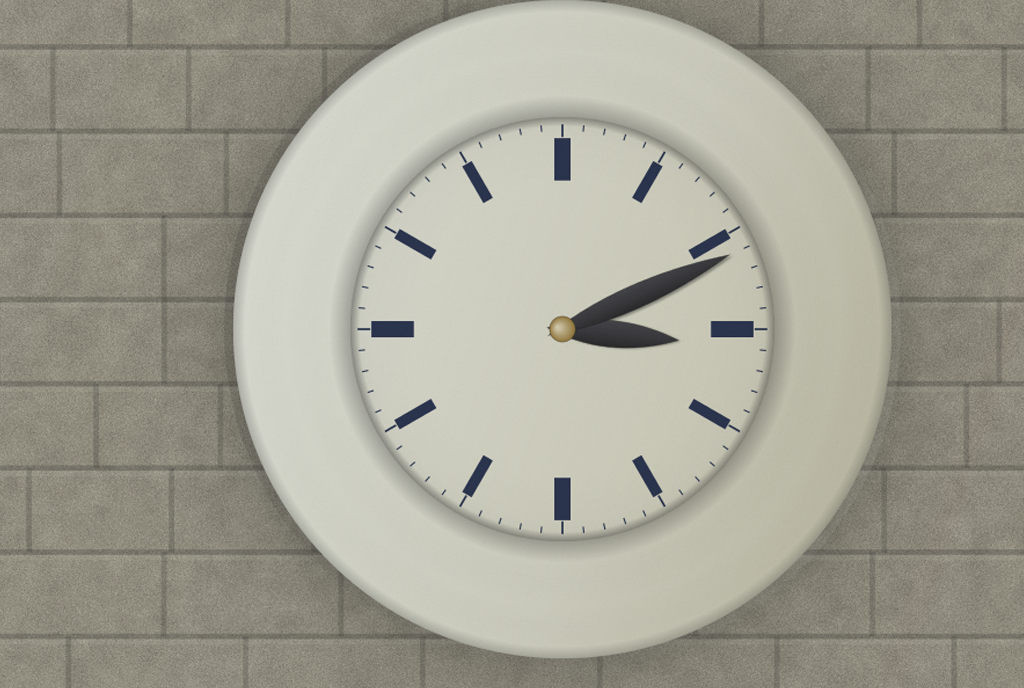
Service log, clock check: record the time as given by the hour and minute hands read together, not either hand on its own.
3:11
